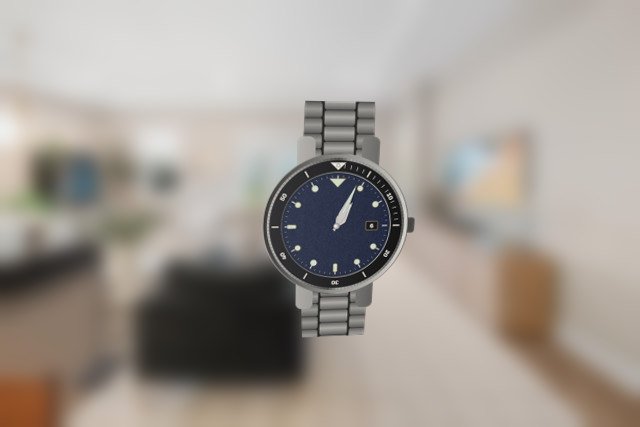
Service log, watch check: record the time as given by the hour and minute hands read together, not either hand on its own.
1:04
